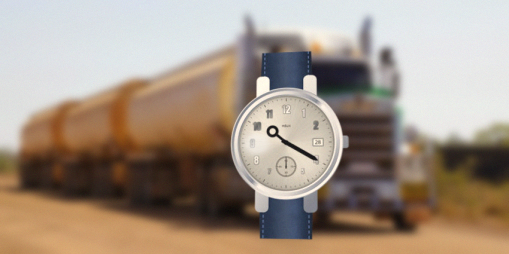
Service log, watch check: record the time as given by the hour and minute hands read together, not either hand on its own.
10:20
